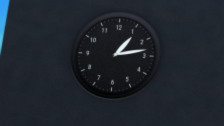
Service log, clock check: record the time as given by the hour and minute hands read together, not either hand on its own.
1:13
